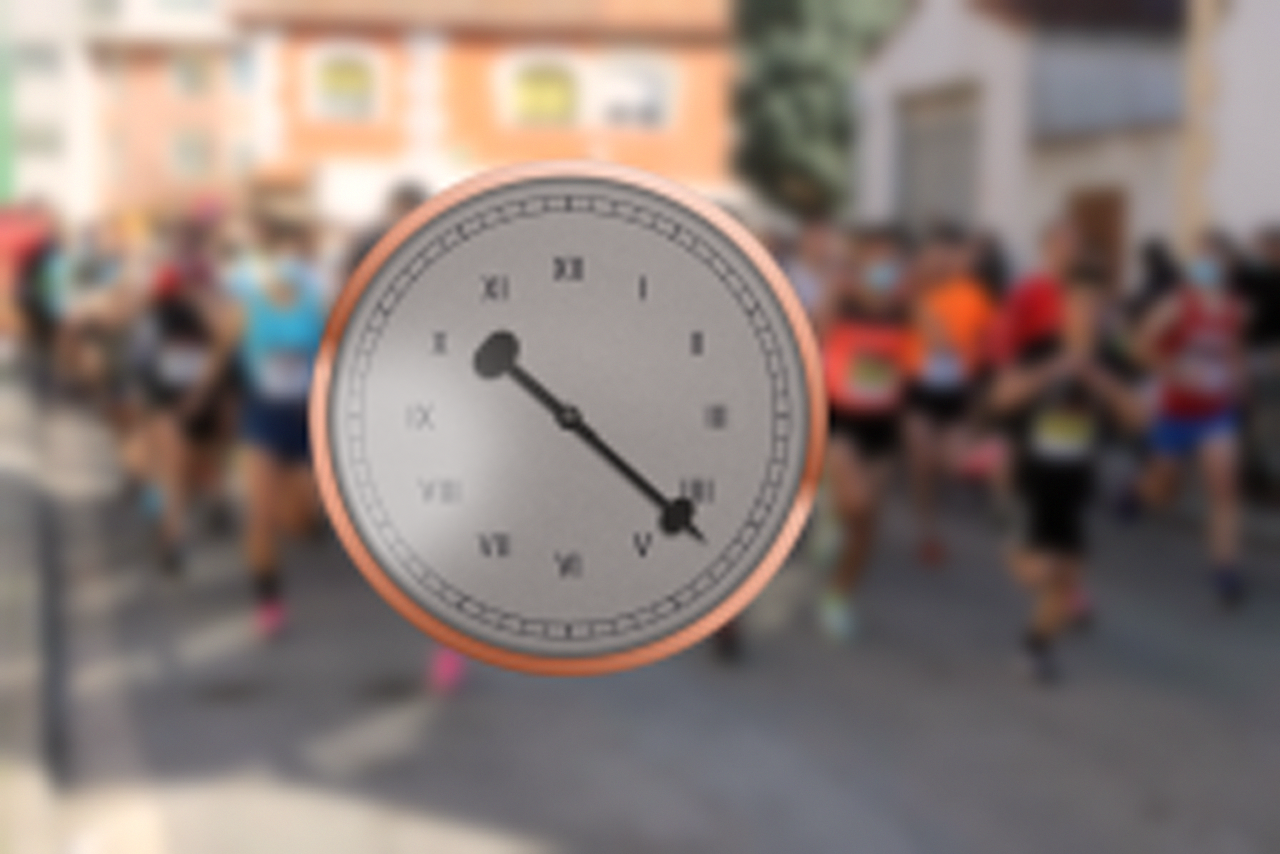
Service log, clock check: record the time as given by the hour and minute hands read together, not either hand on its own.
10:22
